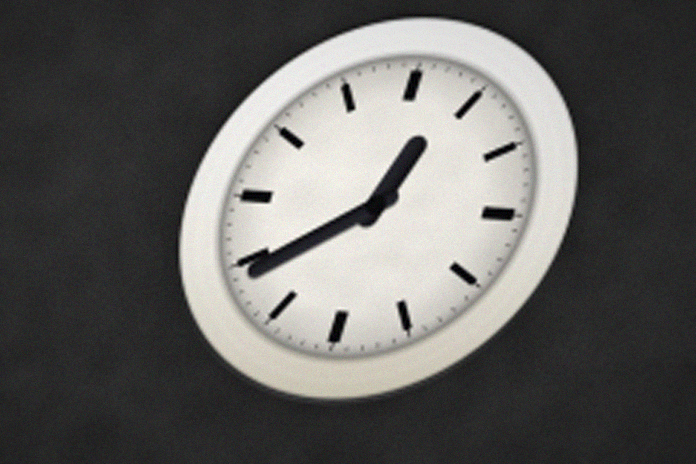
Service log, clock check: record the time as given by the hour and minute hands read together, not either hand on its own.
12:39
